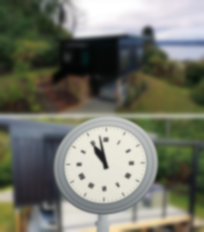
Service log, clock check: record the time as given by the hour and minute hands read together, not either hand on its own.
10:58
